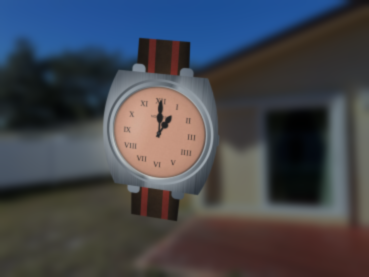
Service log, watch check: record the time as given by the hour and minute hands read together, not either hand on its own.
1:00
